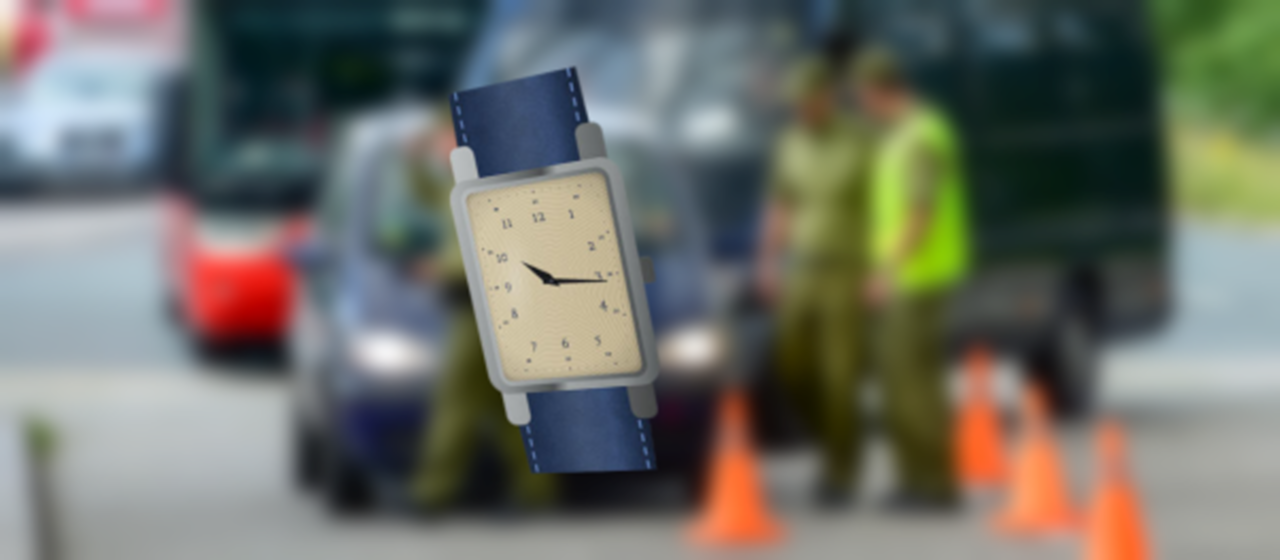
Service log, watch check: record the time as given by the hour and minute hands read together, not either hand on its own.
10:16
